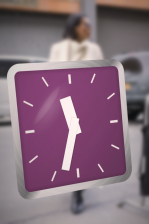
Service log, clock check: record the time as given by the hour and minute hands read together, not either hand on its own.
11:33
